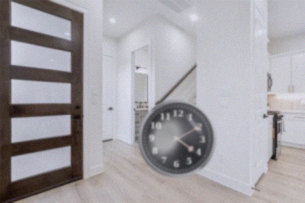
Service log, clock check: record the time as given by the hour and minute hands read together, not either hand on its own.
4:10
